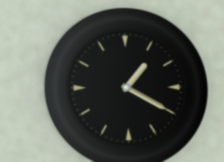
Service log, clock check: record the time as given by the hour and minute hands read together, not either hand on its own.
1:20
